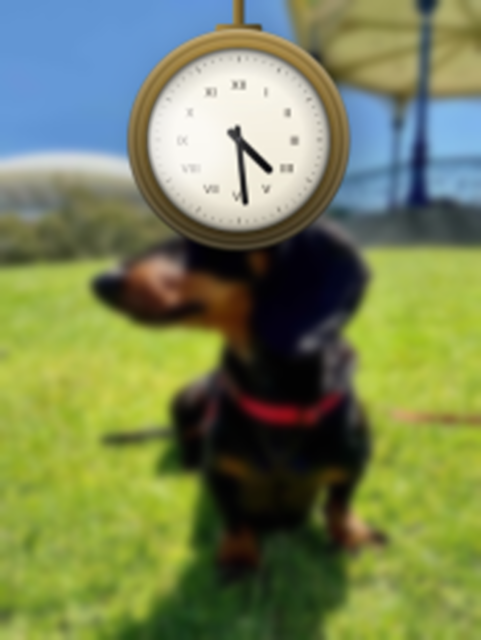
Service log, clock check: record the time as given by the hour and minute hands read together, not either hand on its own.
4:29
